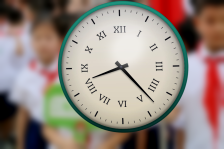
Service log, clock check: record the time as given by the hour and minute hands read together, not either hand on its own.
8:23
